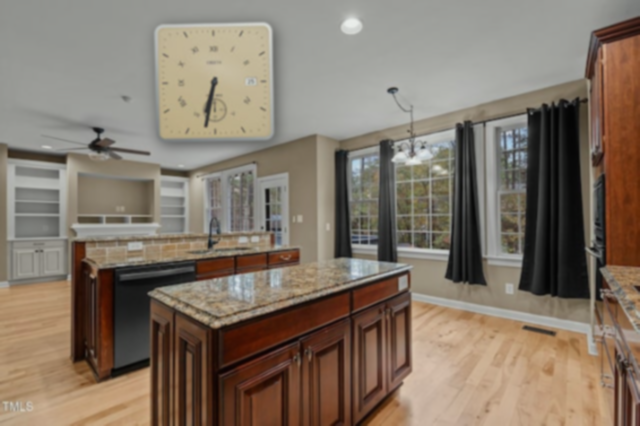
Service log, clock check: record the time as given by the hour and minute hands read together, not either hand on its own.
6:32
